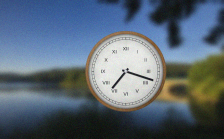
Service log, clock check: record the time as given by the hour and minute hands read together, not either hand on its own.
7:18
